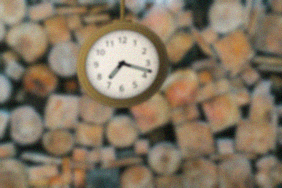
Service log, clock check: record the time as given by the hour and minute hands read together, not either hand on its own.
7:18
